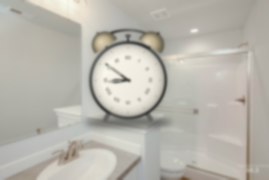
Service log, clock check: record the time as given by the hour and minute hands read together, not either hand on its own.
8:51
